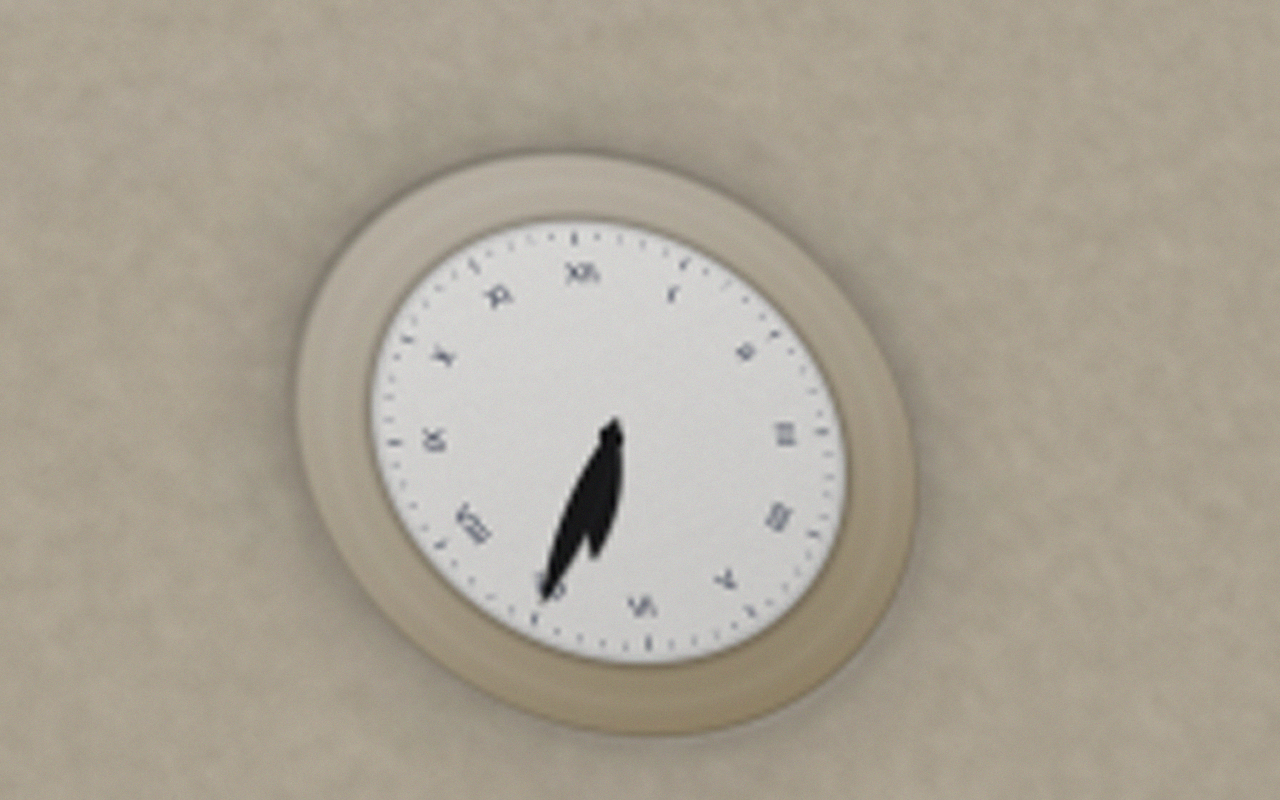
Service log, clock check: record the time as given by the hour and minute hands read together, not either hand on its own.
6:35
